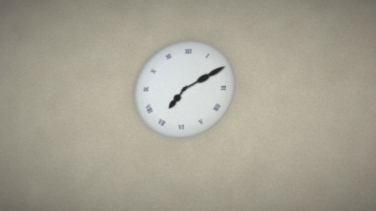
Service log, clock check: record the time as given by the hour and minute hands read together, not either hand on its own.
7:10
